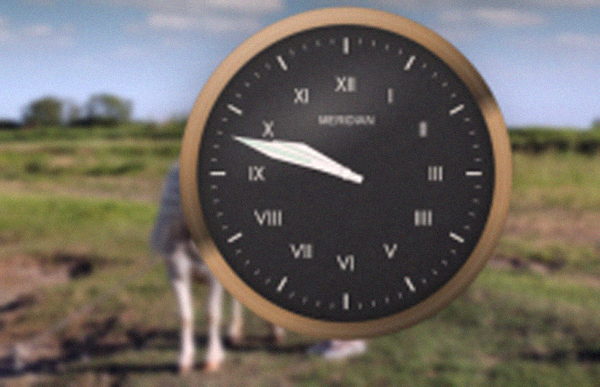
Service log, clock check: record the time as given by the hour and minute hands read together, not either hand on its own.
9:48
